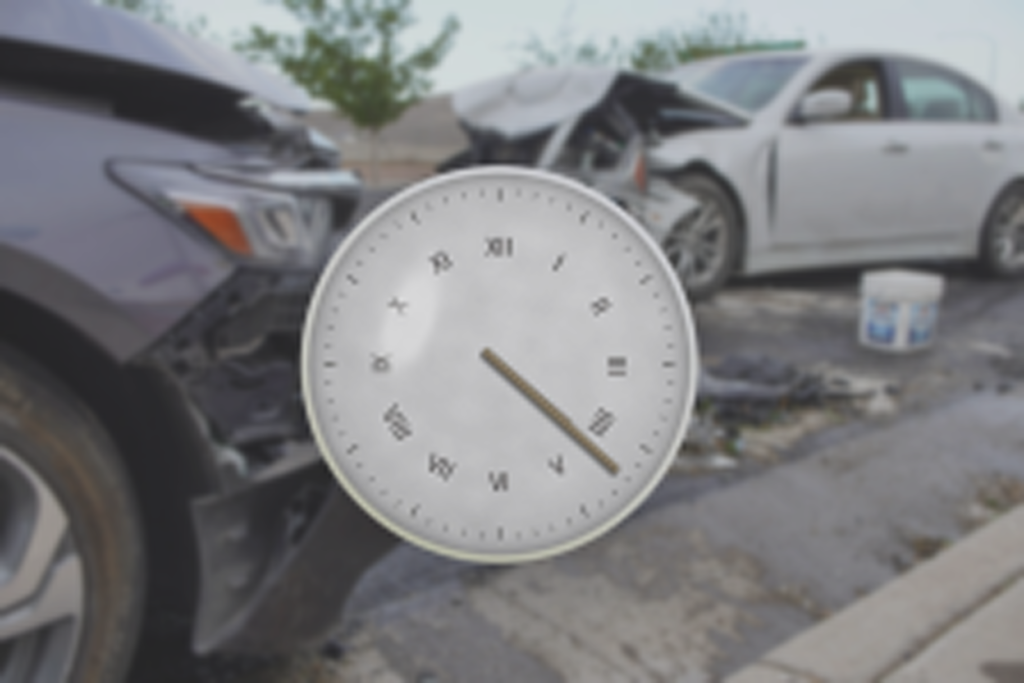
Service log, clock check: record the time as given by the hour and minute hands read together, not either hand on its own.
4:22
